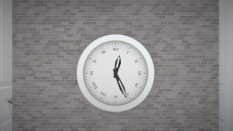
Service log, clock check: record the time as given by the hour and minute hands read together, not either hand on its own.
12:26
